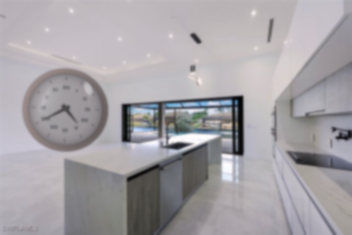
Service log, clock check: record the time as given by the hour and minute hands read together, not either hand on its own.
4:40
